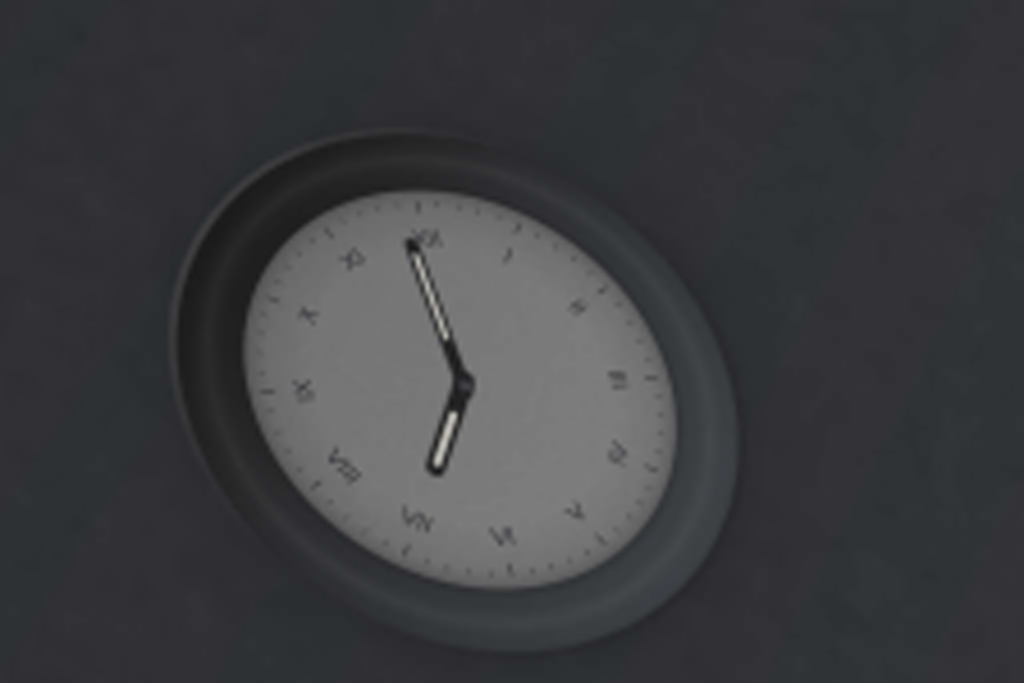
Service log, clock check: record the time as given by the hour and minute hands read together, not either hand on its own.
6:59
